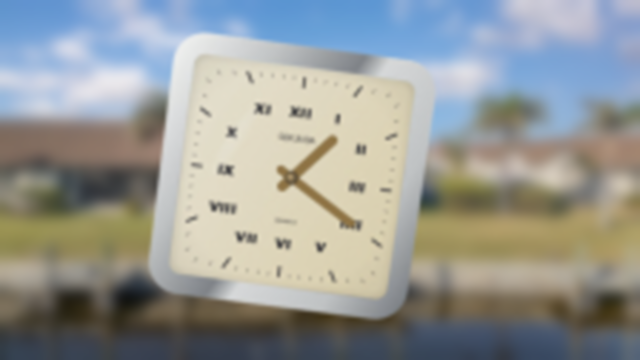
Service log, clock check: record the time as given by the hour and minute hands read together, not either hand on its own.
1:20
